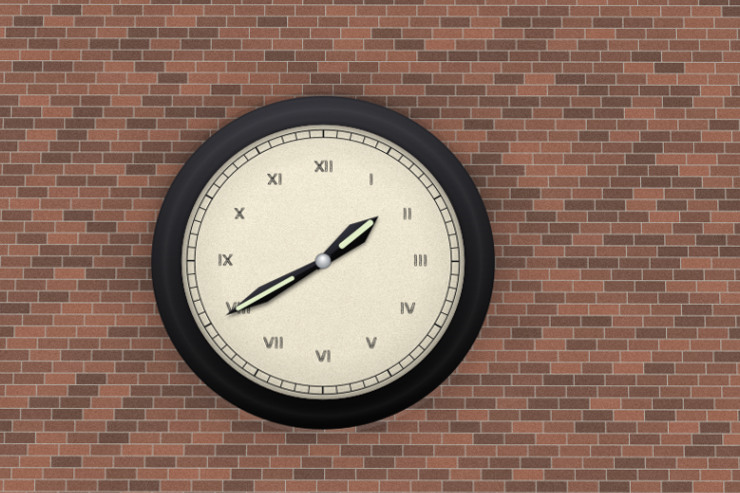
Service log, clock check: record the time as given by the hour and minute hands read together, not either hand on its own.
1:40
